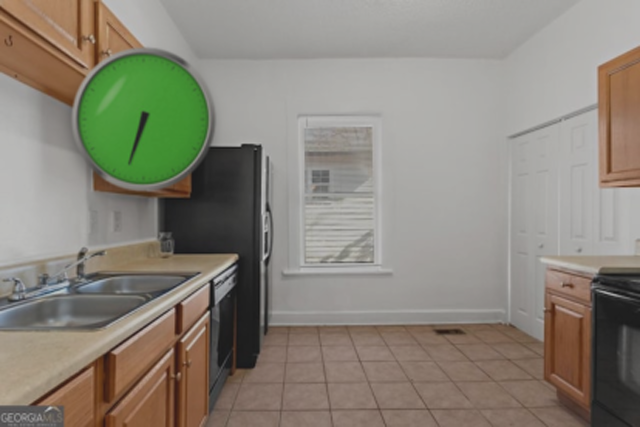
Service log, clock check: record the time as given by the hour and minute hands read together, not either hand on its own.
6:33
